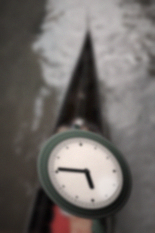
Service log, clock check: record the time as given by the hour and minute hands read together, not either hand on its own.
5:46
